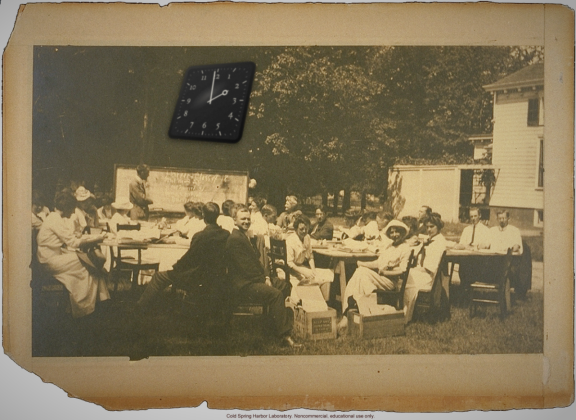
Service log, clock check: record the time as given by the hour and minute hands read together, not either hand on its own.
1:59
